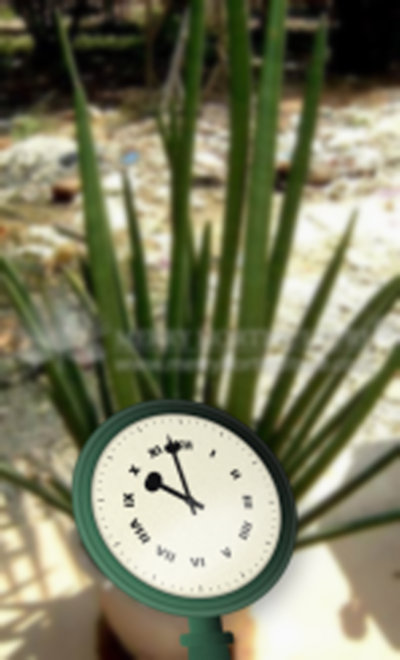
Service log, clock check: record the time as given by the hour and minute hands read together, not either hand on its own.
9:58
